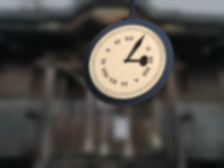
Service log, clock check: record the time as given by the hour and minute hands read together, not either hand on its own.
3:05
